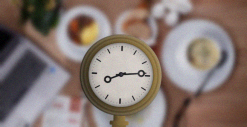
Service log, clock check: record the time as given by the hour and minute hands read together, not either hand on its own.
8:14
